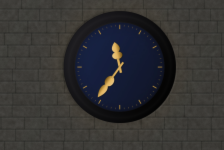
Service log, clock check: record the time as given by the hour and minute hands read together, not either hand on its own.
11:36
